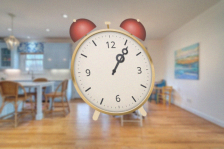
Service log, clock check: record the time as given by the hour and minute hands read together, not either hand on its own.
1:06
